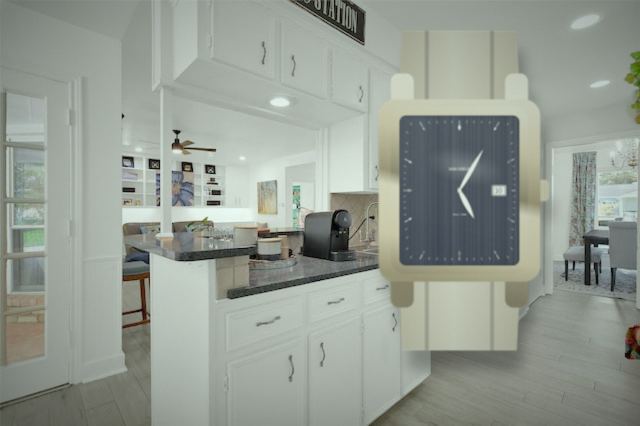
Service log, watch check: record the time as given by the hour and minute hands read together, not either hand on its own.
5:05
